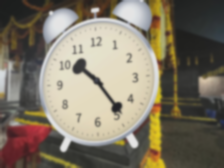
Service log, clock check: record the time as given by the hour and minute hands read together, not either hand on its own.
10:24
